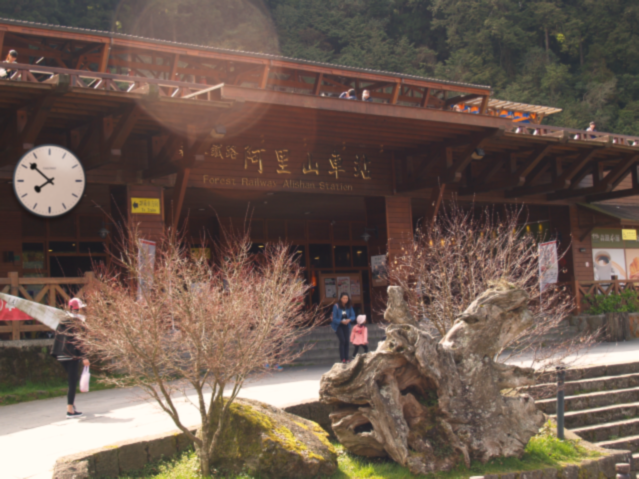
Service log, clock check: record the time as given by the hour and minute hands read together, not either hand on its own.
7:52
